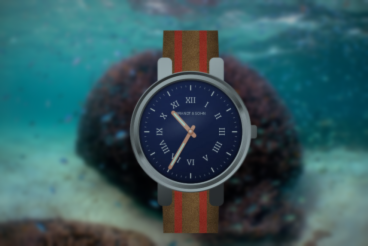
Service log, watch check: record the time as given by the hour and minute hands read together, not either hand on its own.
10:35
